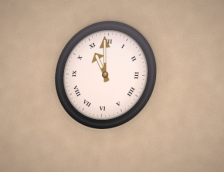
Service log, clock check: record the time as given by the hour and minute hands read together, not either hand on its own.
10:59
